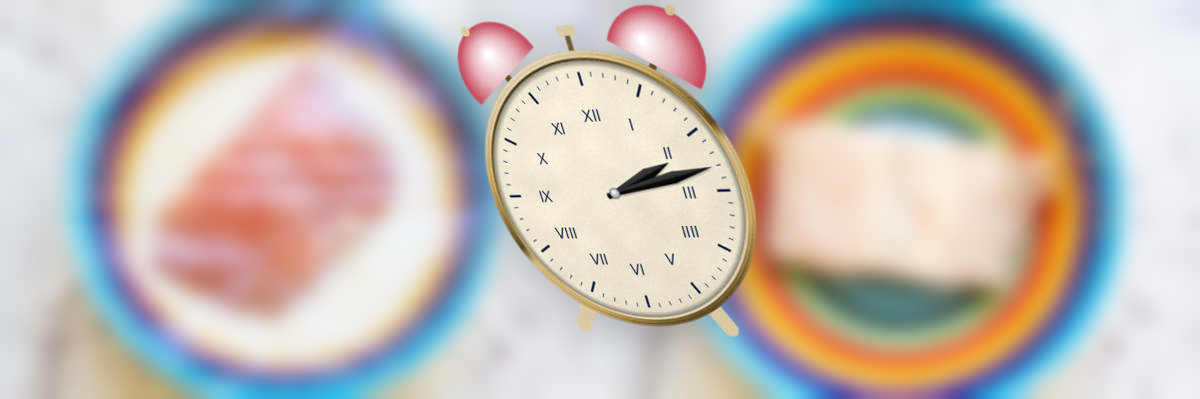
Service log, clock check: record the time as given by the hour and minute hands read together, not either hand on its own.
2:13
